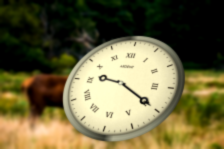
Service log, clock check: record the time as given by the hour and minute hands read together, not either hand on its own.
9:20
